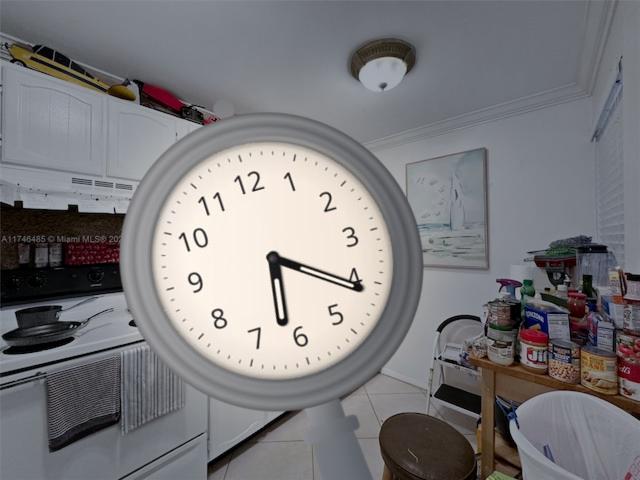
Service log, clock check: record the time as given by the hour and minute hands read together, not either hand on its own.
6:21
